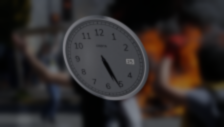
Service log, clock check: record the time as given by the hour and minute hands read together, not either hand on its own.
5:26
